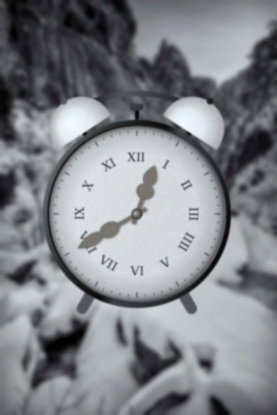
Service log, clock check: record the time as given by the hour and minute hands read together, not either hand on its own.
12:40
